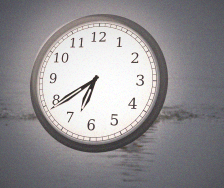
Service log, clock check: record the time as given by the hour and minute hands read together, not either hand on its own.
6:39
